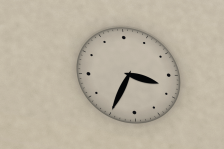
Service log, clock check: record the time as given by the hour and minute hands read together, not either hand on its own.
3:35
